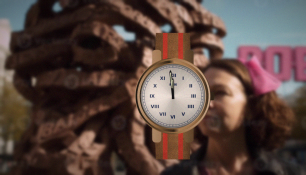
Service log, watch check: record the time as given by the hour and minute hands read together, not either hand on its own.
11:59
